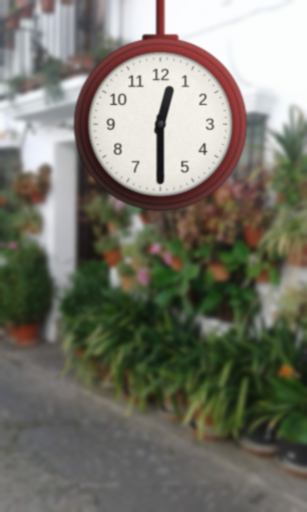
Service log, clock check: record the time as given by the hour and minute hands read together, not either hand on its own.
12:30
